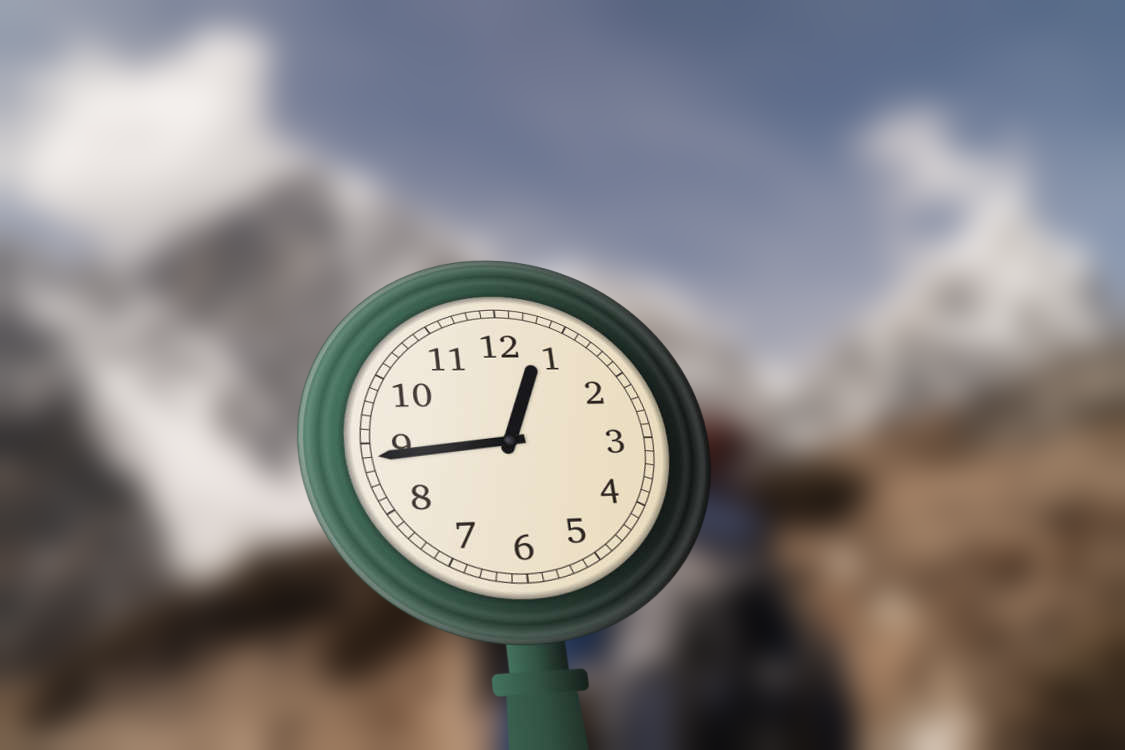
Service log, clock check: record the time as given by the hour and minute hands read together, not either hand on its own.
12:44
